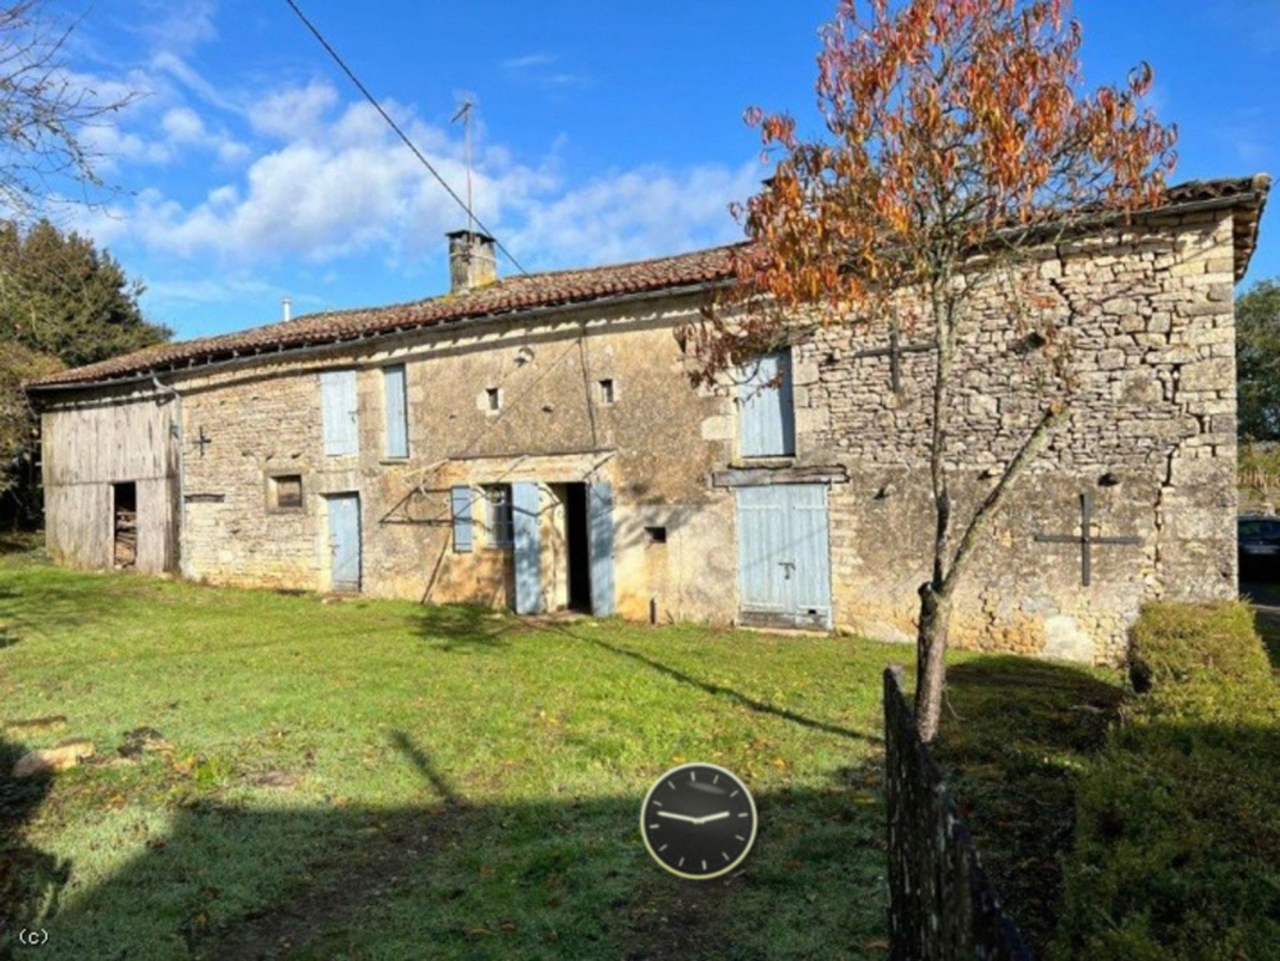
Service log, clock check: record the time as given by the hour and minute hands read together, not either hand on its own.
2:48
